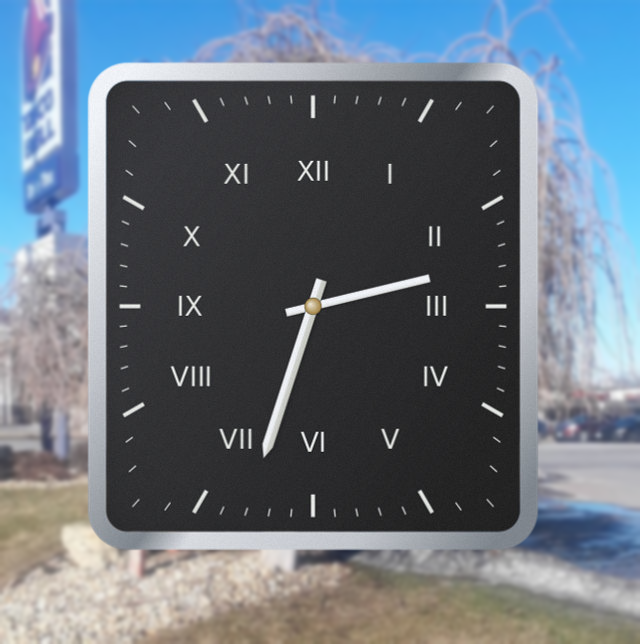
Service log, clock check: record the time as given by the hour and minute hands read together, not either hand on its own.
2:33
